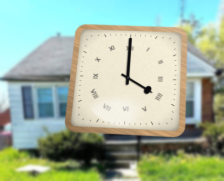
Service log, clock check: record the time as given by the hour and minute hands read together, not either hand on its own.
4:00
